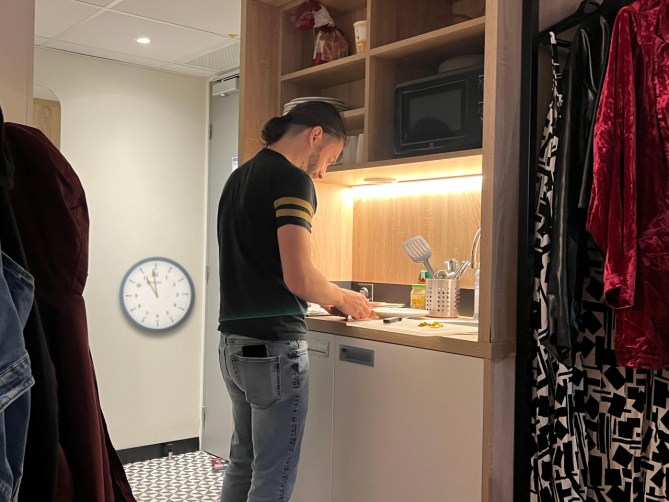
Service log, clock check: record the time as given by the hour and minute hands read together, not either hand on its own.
10:59
